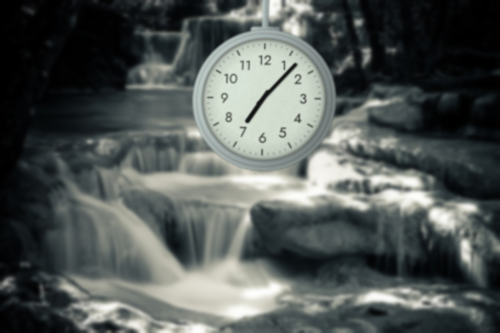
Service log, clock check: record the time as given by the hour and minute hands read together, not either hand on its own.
7:07
